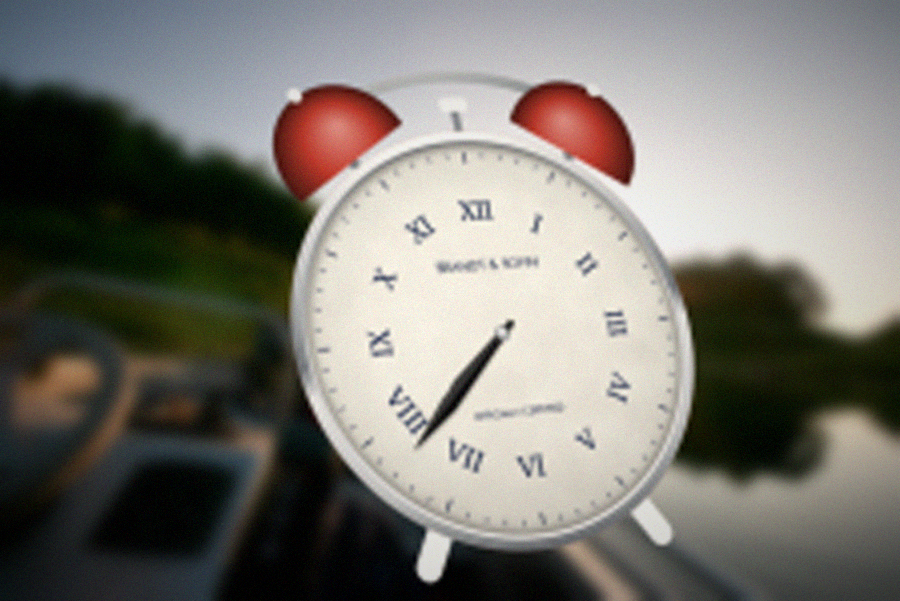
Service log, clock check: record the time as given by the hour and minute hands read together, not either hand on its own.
7:38
